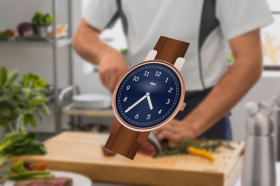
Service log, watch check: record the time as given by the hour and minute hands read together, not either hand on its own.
4:35
